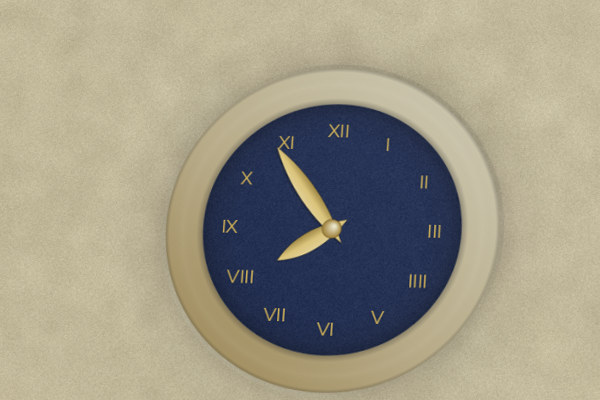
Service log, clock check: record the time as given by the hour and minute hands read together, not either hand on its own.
7:54
